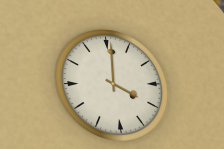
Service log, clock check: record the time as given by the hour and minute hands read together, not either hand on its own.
4:01
